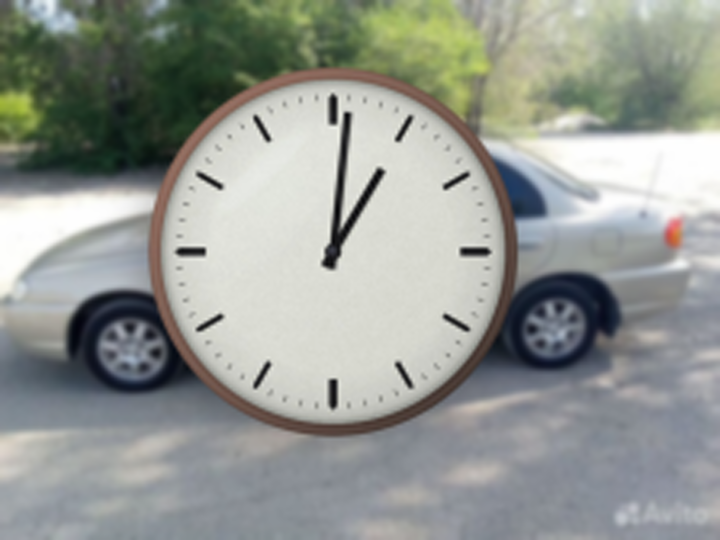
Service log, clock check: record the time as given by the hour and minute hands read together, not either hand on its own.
1:01
